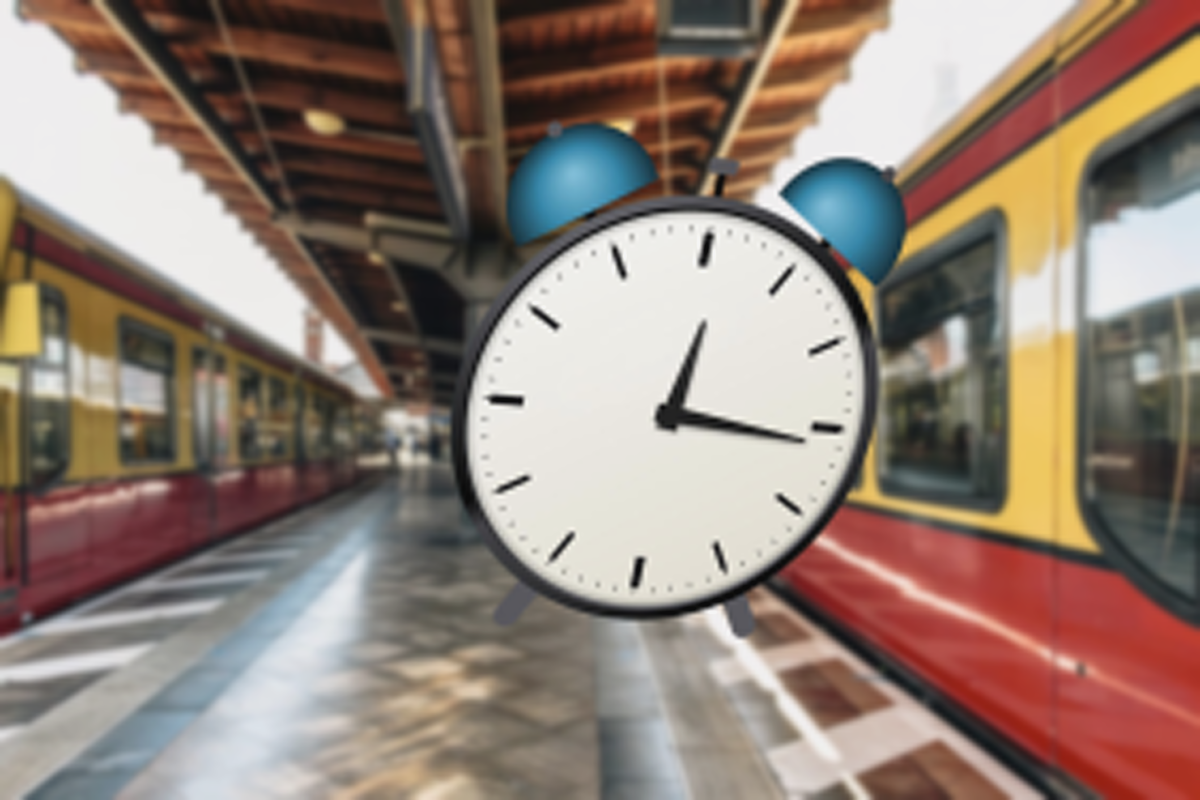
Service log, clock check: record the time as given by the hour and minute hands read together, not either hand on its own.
12:16
